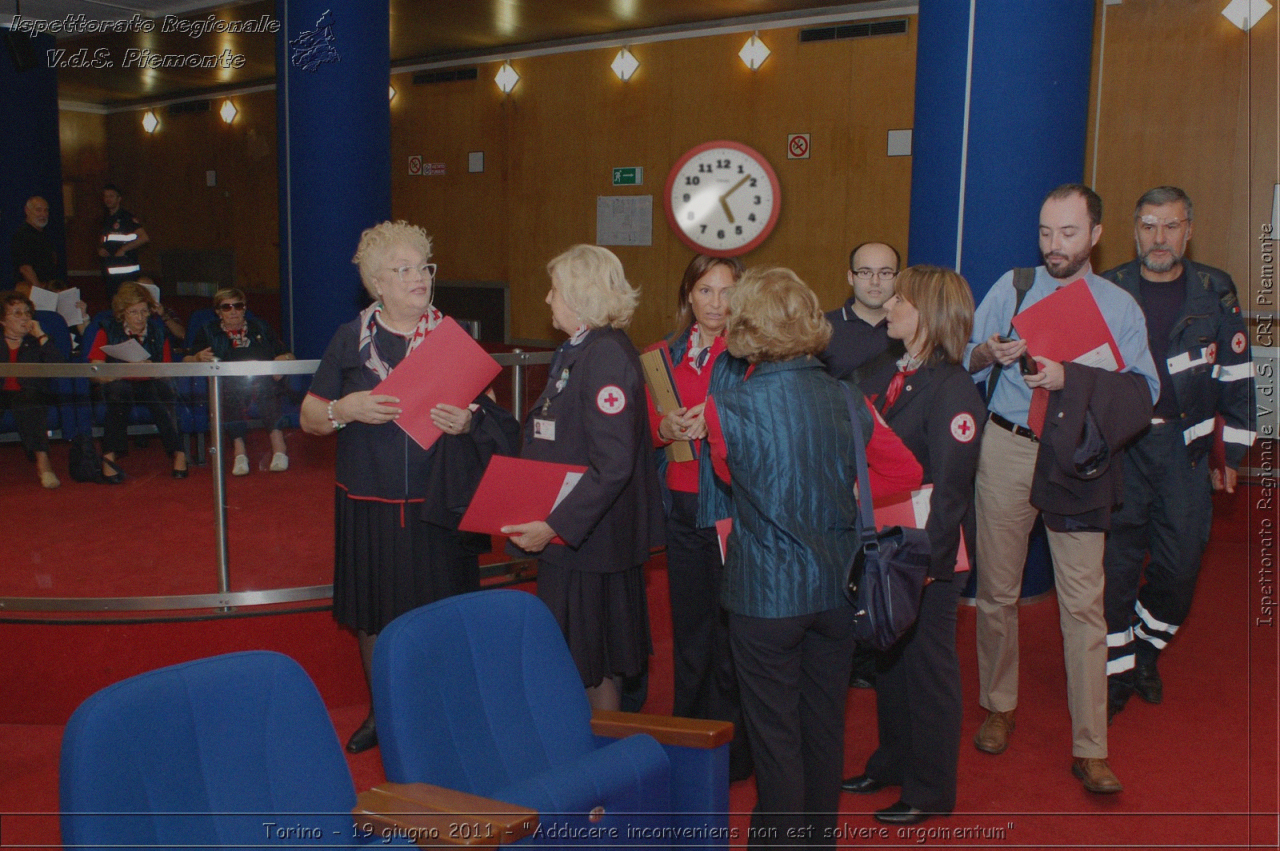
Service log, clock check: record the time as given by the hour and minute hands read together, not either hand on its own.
5:08
